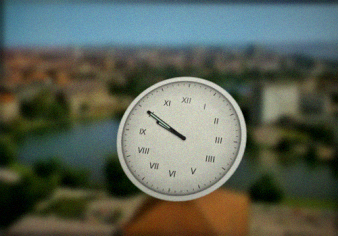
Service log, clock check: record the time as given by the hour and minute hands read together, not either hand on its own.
9:50
